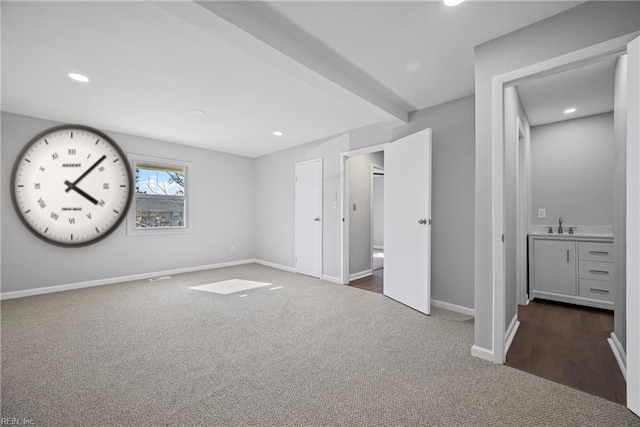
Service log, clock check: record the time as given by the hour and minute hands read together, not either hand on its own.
4:08
